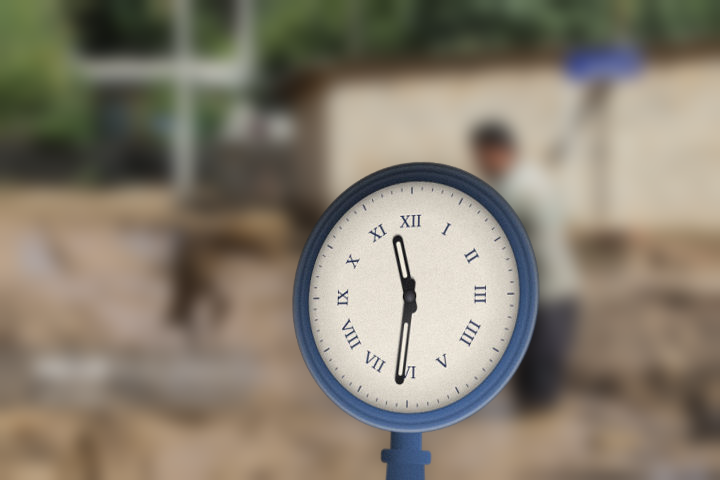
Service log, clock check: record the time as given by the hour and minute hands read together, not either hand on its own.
11:31
